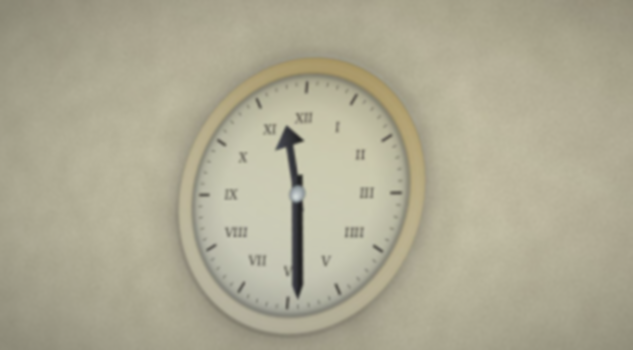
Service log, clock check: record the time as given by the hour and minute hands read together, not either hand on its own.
11:29
